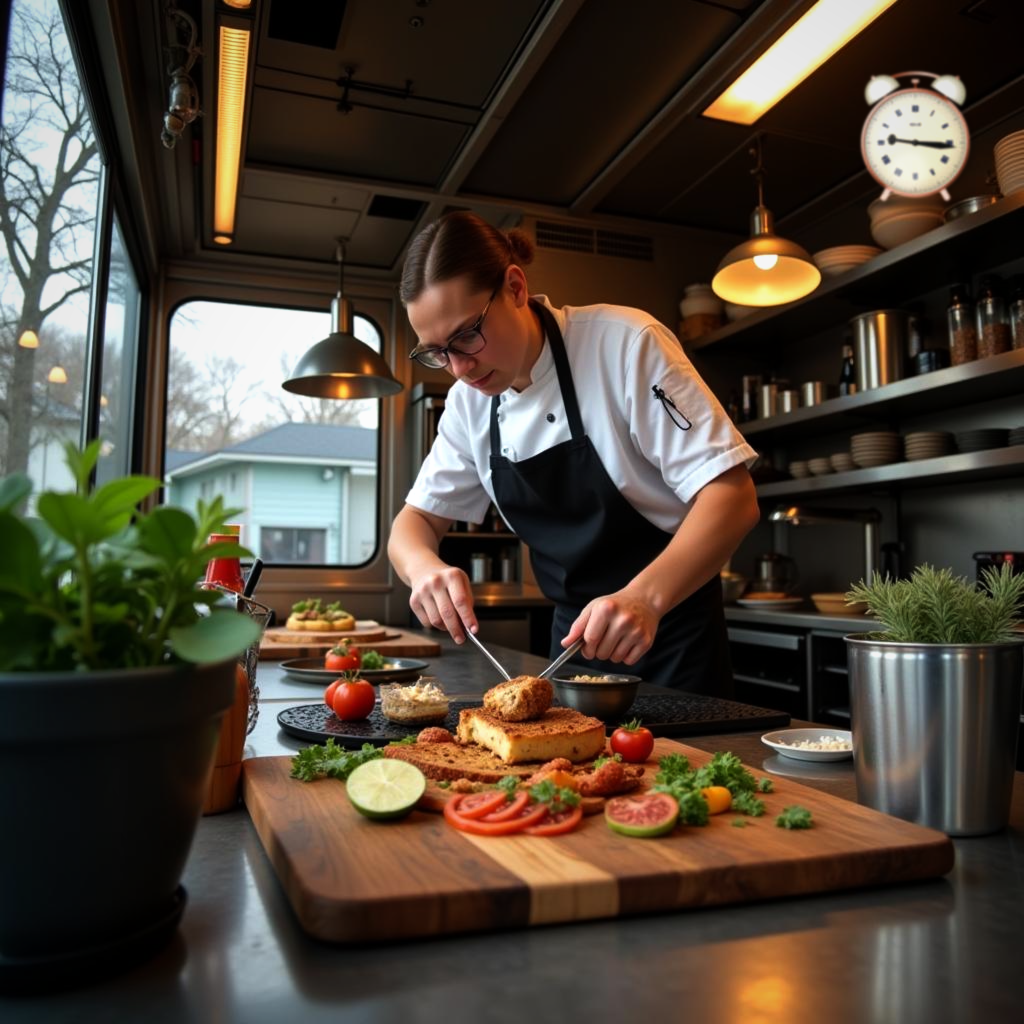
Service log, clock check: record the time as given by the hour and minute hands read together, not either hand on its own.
9:16
